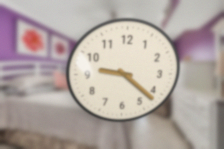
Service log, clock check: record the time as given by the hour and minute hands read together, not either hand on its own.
9:22
